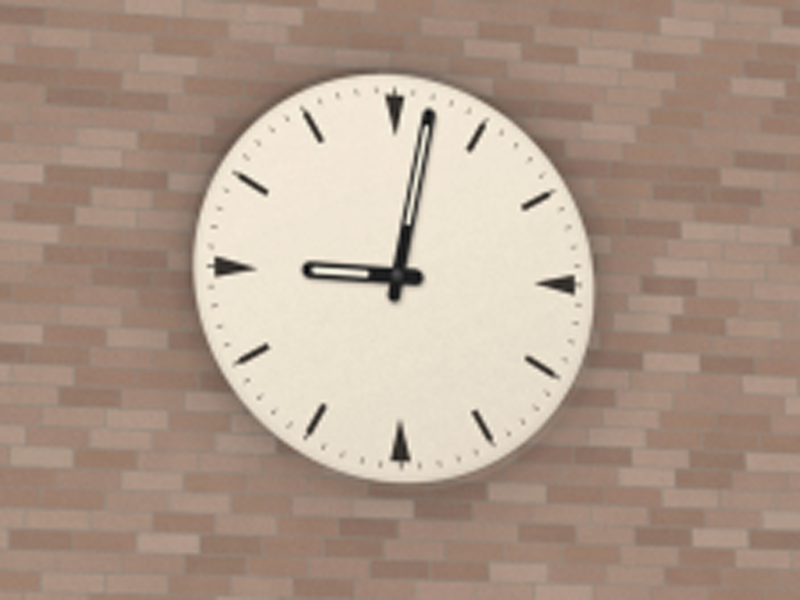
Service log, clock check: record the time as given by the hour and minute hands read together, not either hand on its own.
9:02
